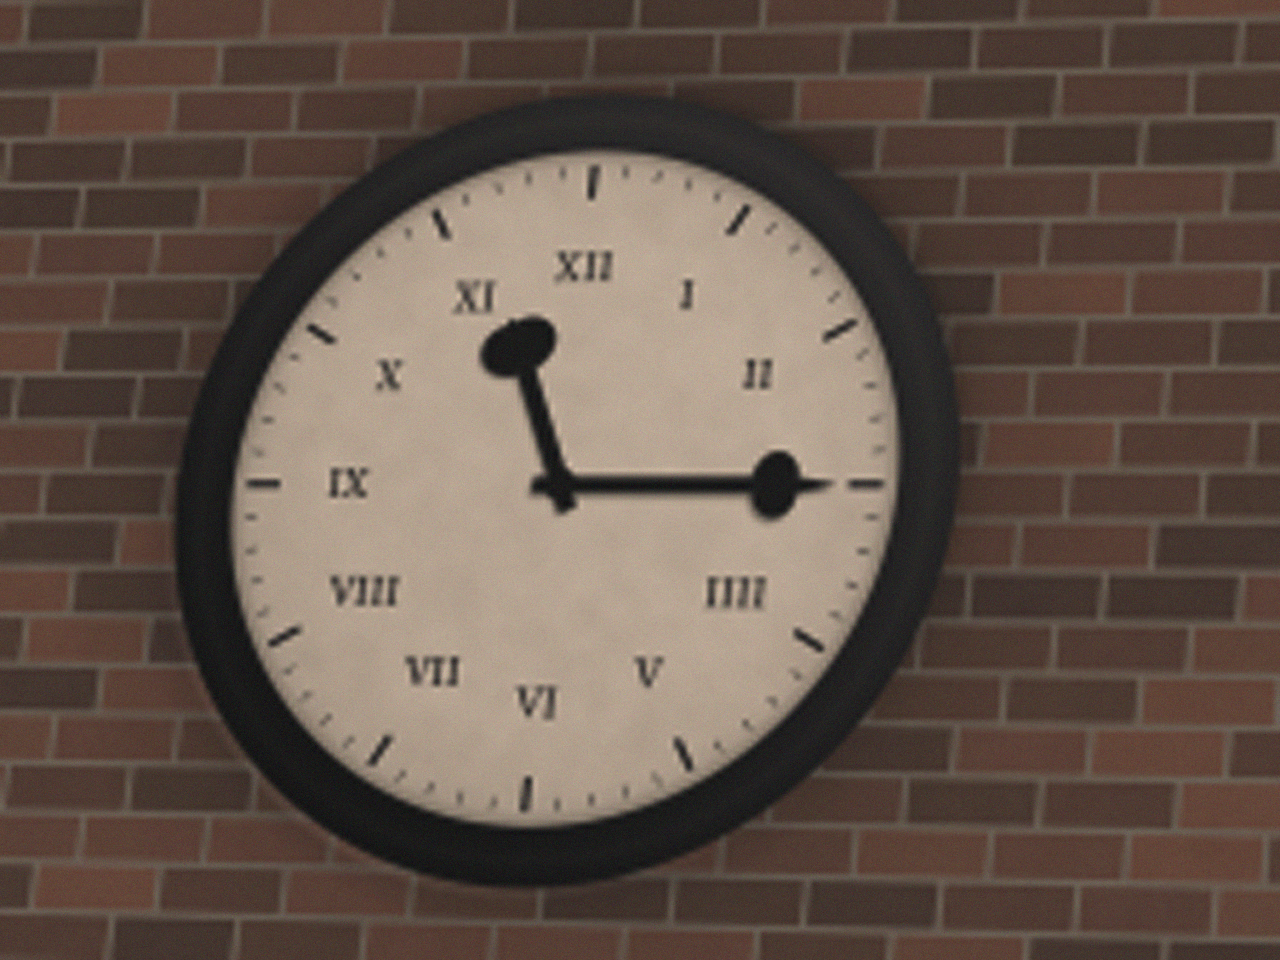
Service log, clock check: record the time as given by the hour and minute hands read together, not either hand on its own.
11:15
